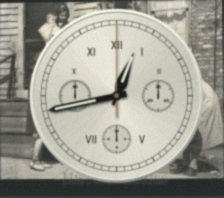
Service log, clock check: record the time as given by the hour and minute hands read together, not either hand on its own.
12:43
